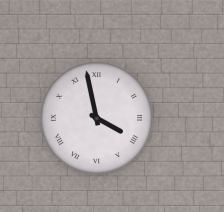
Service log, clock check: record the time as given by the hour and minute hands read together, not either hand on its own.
3:58
